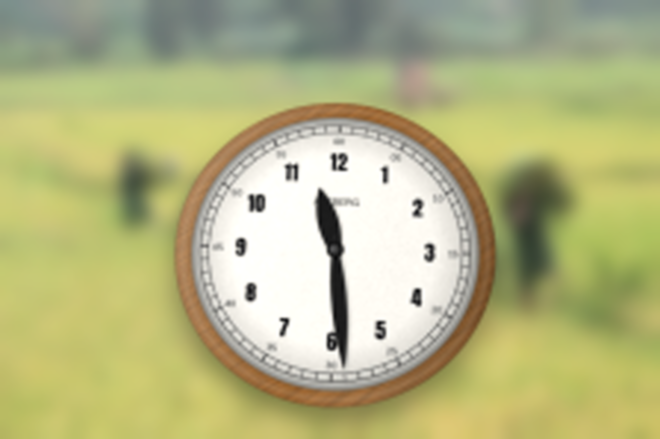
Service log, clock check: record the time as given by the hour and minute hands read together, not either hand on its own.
11:29
